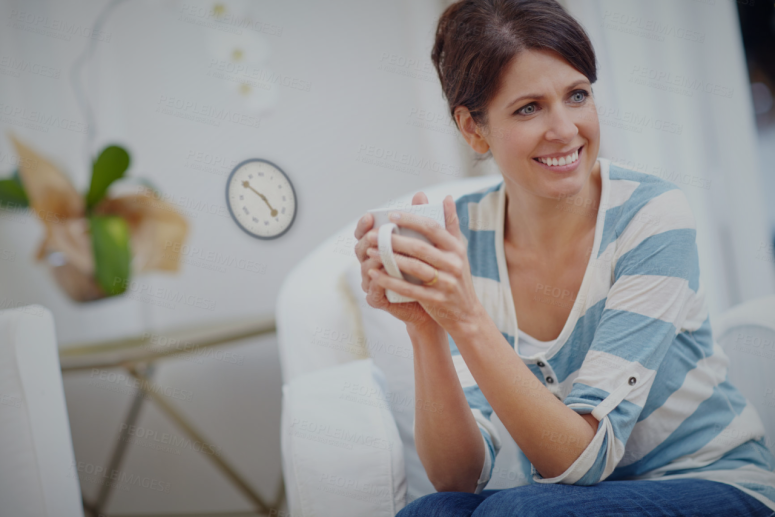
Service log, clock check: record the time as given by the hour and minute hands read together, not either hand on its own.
4:51
